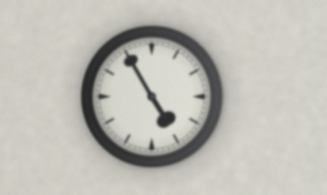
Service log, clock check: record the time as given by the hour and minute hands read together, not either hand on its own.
4:55
